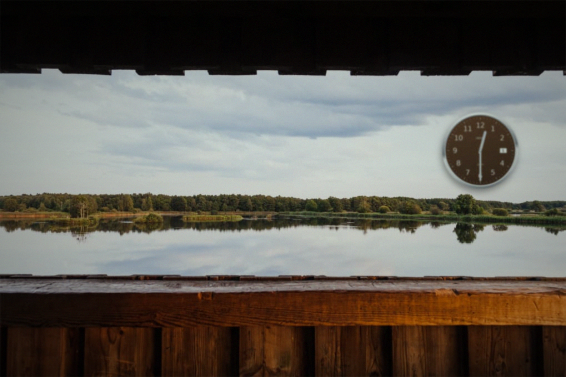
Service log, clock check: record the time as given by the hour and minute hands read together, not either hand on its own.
12:30
